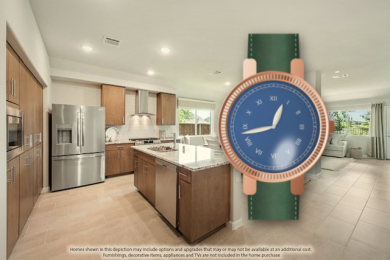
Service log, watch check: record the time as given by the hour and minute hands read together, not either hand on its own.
12:43
